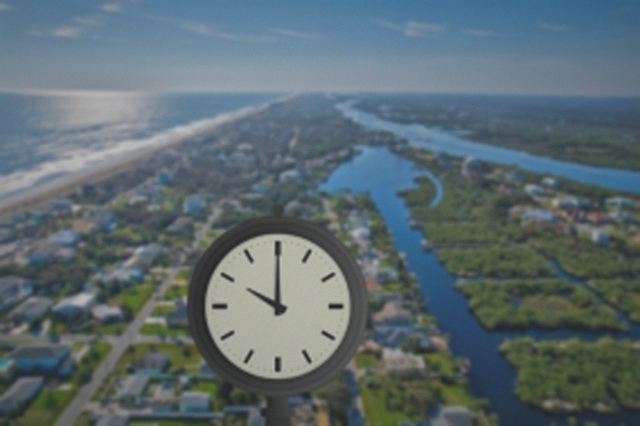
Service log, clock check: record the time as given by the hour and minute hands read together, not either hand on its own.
10:00
